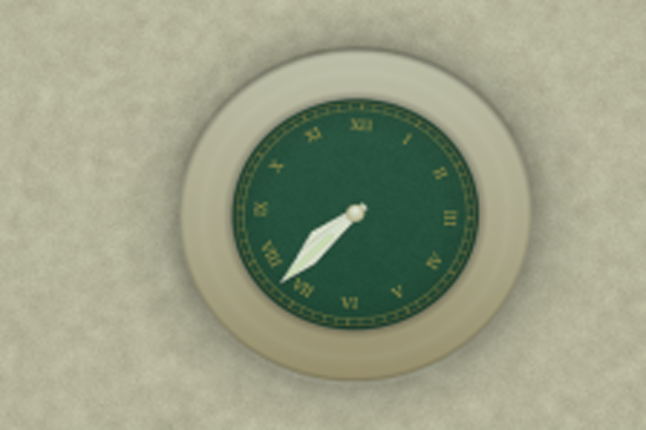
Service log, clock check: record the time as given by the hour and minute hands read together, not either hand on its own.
7:37
